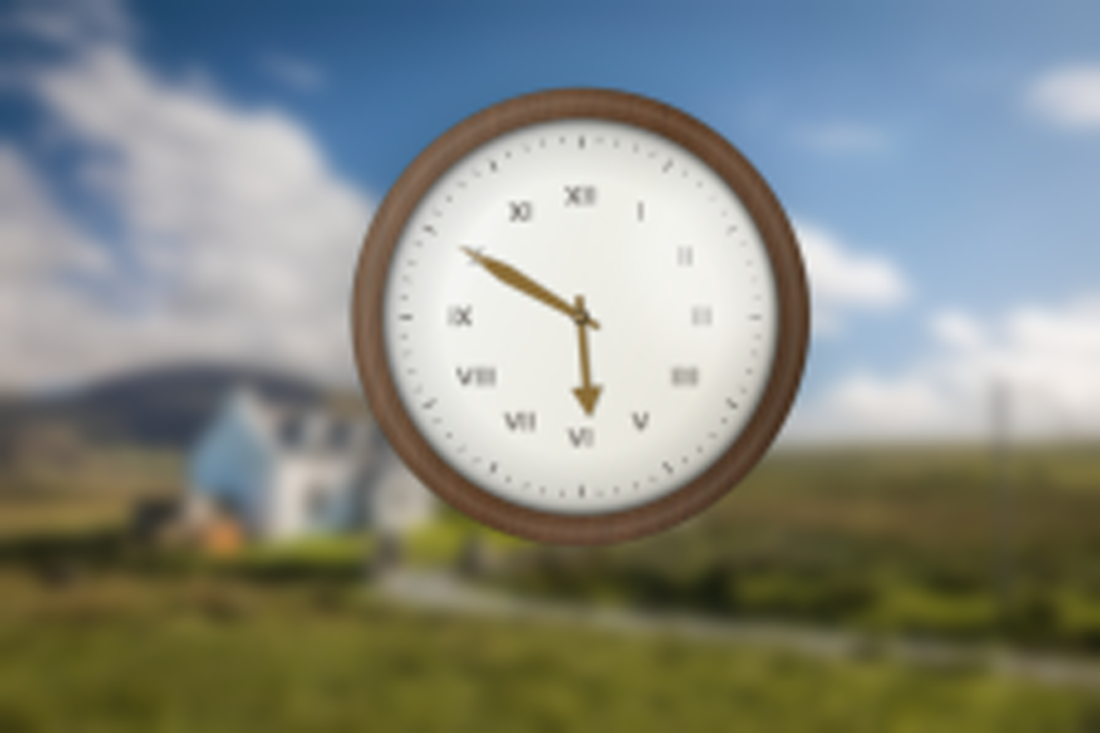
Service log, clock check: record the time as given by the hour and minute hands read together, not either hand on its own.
5:50
